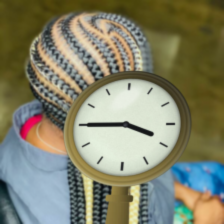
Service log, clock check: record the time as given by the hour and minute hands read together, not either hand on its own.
3:45
